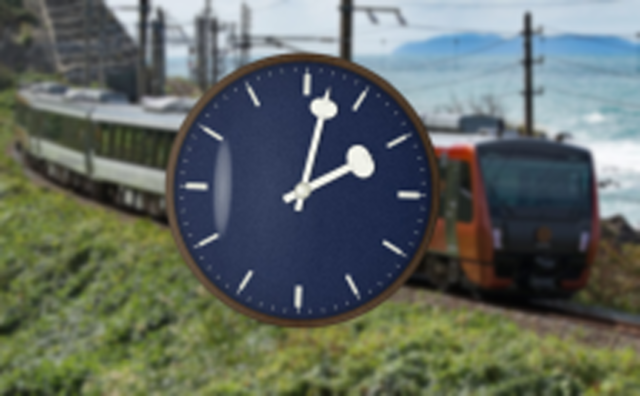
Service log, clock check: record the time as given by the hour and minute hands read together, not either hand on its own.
2:02
